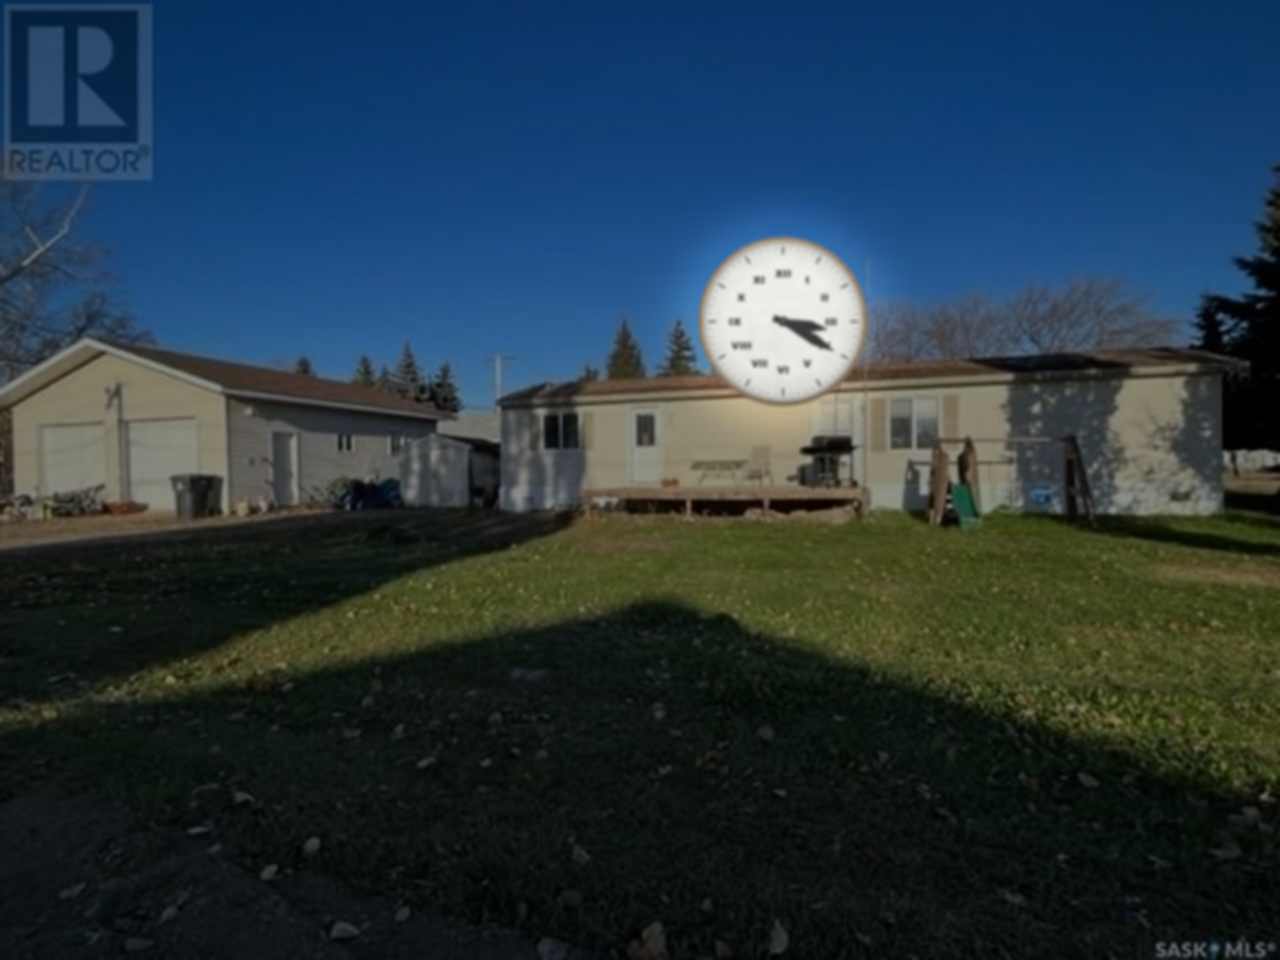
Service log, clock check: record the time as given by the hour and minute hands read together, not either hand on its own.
3:20
